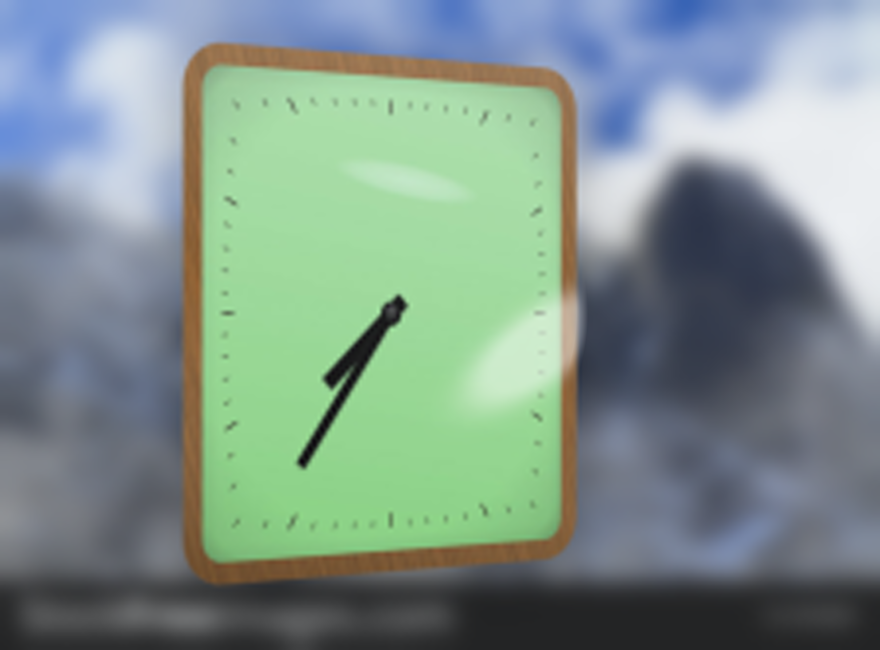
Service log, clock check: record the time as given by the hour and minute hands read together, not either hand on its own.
7:36
